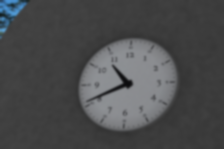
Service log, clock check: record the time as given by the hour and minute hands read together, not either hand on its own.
10:41
